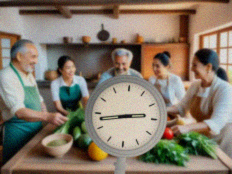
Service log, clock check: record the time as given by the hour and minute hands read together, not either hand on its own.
2:43
